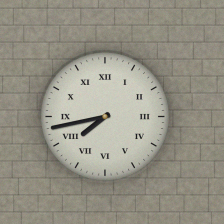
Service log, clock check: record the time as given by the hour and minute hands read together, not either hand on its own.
7:43
